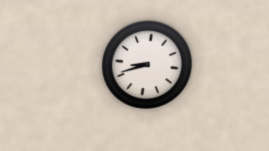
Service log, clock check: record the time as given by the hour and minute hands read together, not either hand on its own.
8:41
